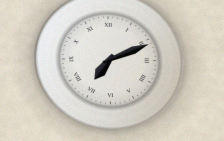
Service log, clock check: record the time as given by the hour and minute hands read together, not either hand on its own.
7:11
